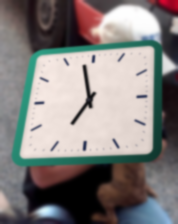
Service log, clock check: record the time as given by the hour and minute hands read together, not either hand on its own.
6:58
